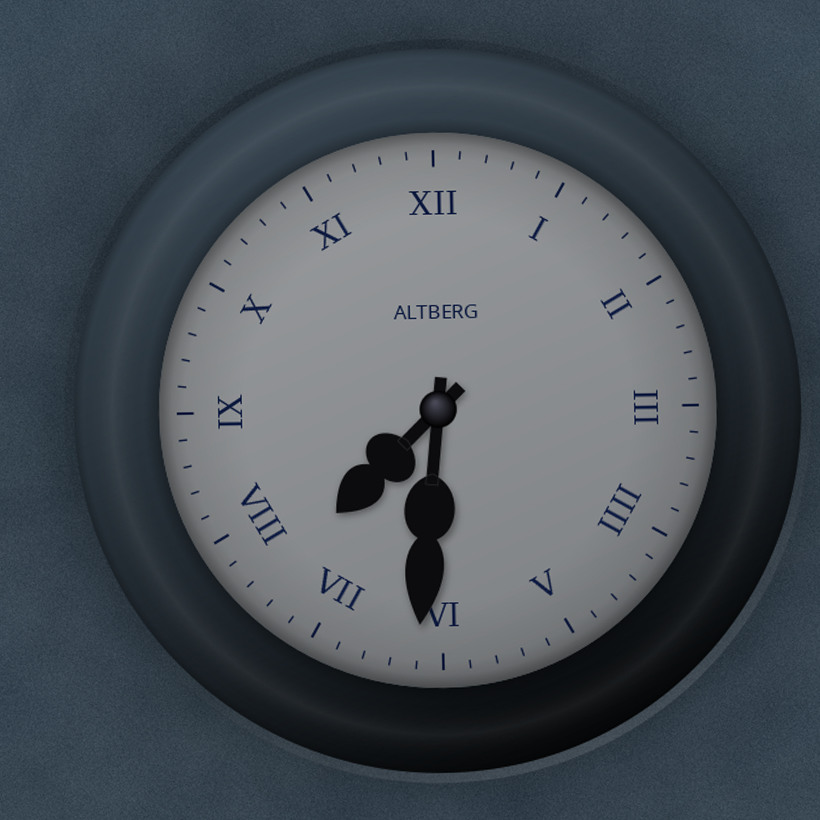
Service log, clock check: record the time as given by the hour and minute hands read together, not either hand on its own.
7:31
